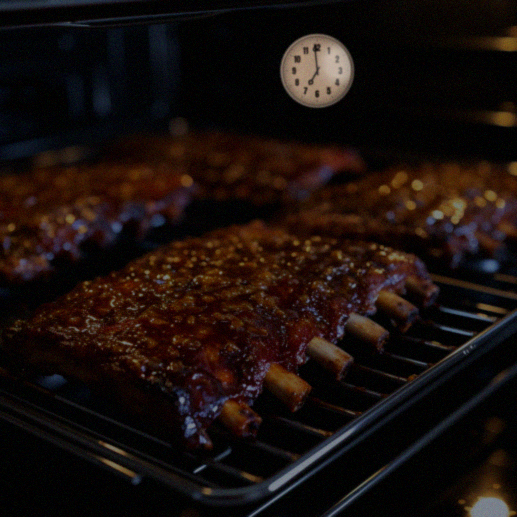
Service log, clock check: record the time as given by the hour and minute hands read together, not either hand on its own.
6:59
